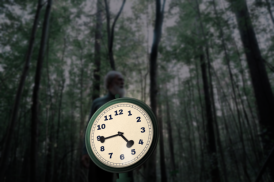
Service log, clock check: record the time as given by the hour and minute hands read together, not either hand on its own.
4:44
